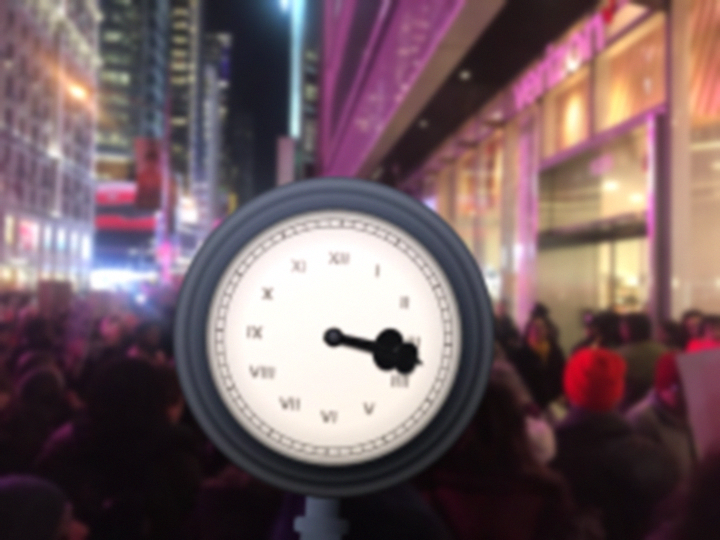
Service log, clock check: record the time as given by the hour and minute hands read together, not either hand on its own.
3:17
